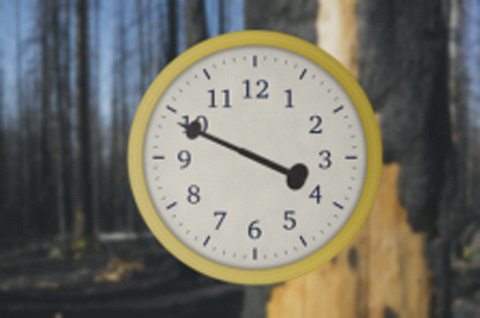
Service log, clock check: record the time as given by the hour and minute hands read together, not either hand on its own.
3:49
